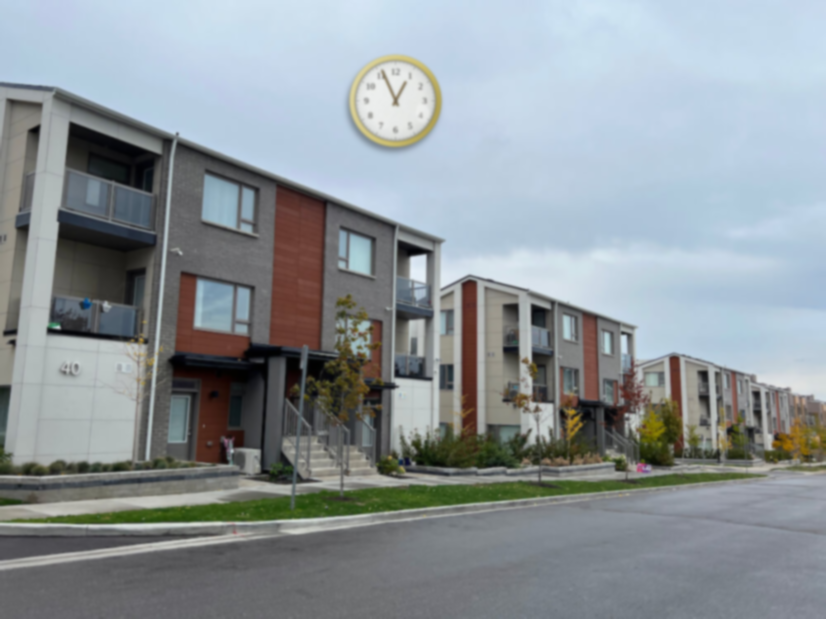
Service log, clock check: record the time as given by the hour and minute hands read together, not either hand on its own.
12:56
